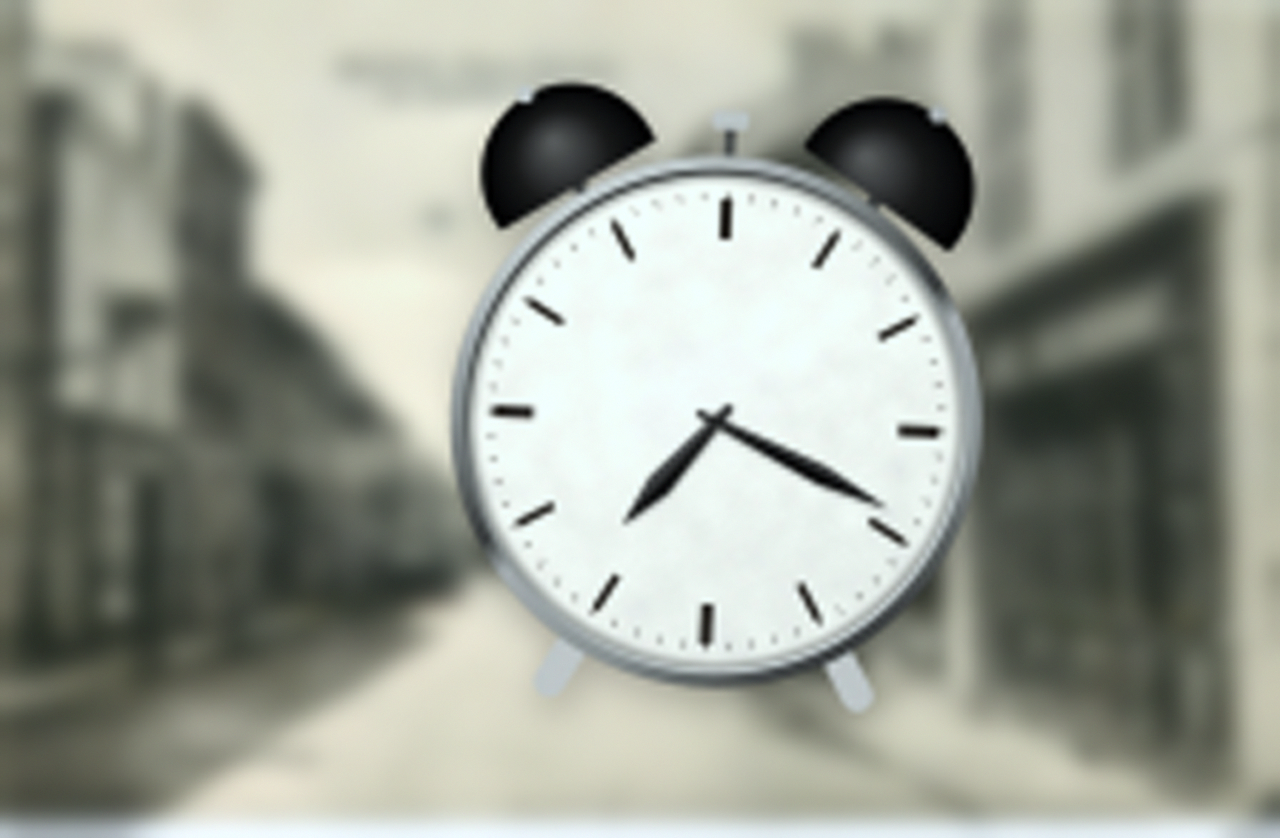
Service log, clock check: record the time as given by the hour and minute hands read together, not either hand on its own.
7:19
